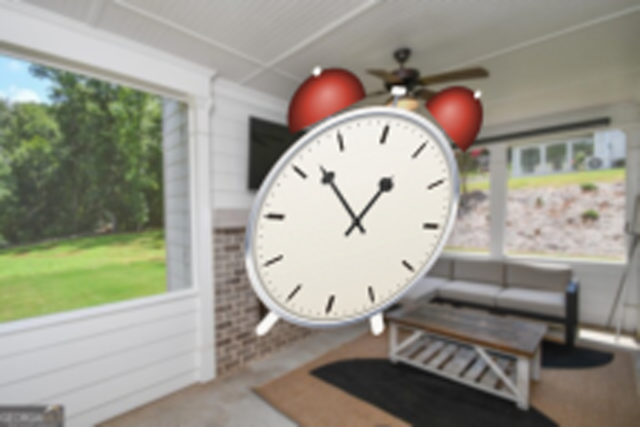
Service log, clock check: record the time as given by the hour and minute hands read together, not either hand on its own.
12:52
